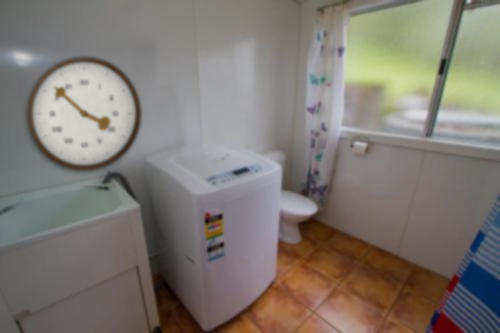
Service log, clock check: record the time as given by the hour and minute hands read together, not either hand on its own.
3:52
